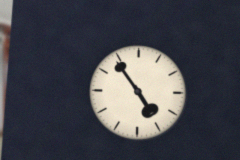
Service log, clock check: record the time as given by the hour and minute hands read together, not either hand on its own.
4:54
